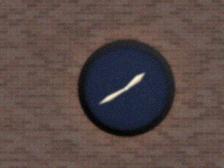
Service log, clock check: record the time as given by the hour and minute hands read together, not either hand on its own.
1:40
